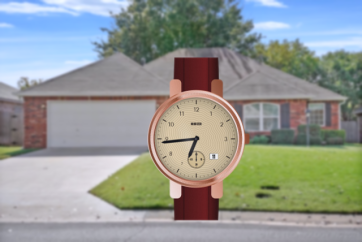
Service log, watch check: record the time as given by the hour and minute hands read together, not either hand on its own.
6:44
